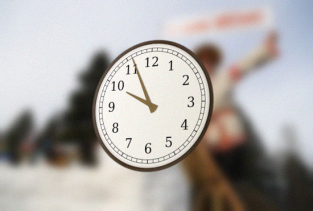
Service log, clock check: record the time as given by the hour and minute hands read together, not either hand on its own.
9:56
